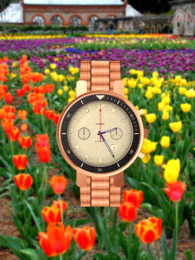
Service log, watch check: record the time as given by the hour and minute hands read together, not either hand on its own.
2:25
